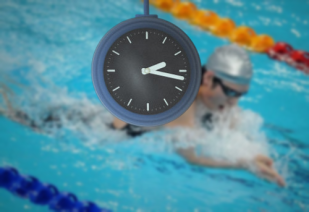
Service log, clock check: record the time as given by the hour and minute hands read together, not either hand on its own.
2:17
